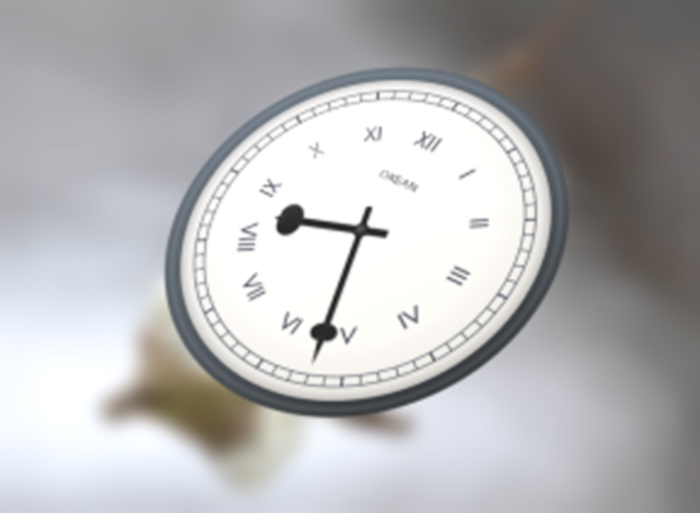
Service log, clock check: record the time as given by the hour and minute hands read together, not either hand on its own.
8:27
